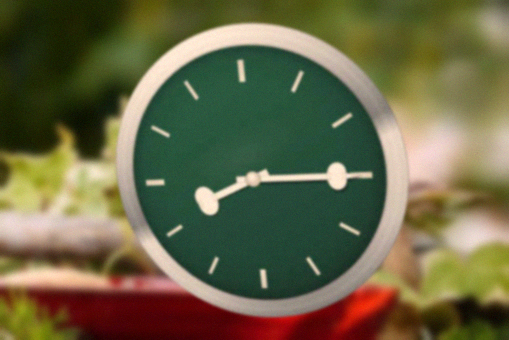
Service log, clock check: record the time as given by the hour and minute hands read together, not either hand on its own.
8:15
